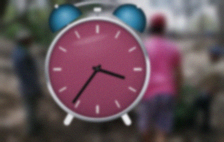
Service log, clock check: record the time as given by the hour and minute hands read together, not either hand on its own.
3:36
